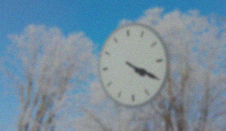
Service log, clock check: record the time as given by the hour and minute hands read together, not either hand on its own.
4:20
